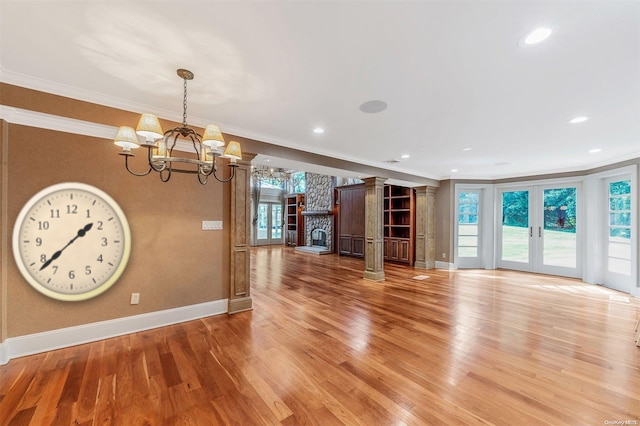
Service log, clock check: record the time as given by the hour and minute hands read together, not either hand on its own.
1:38
